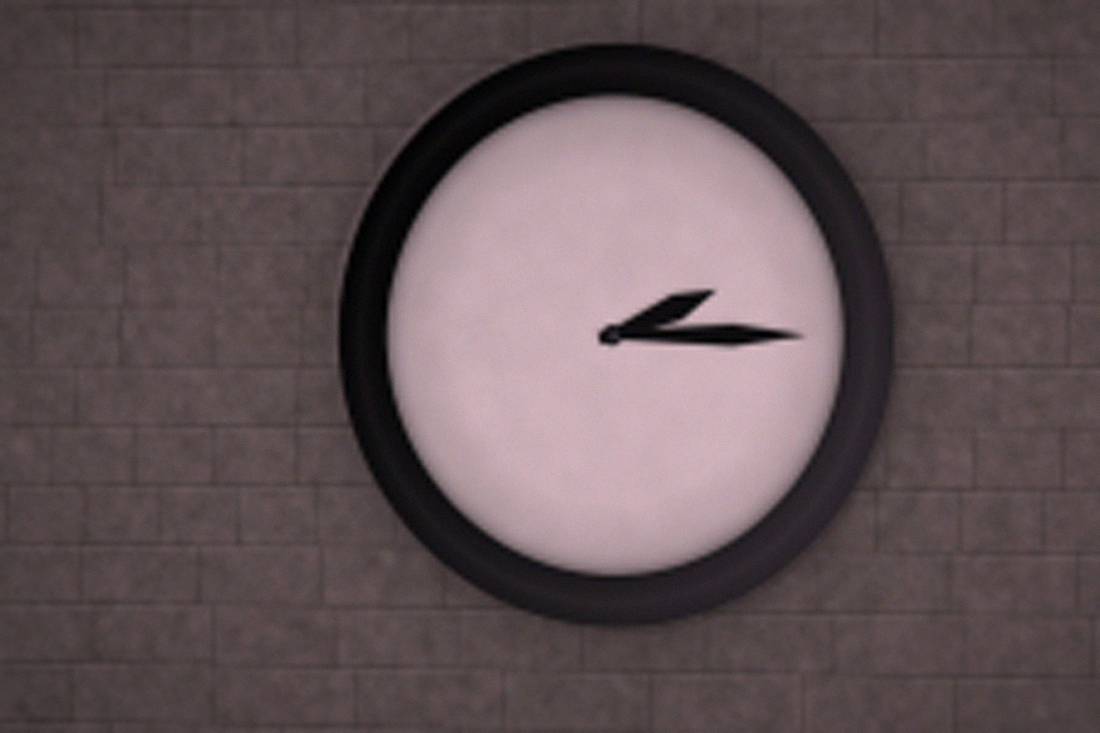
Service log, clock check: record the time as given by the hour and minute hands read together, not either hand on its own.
2:15
